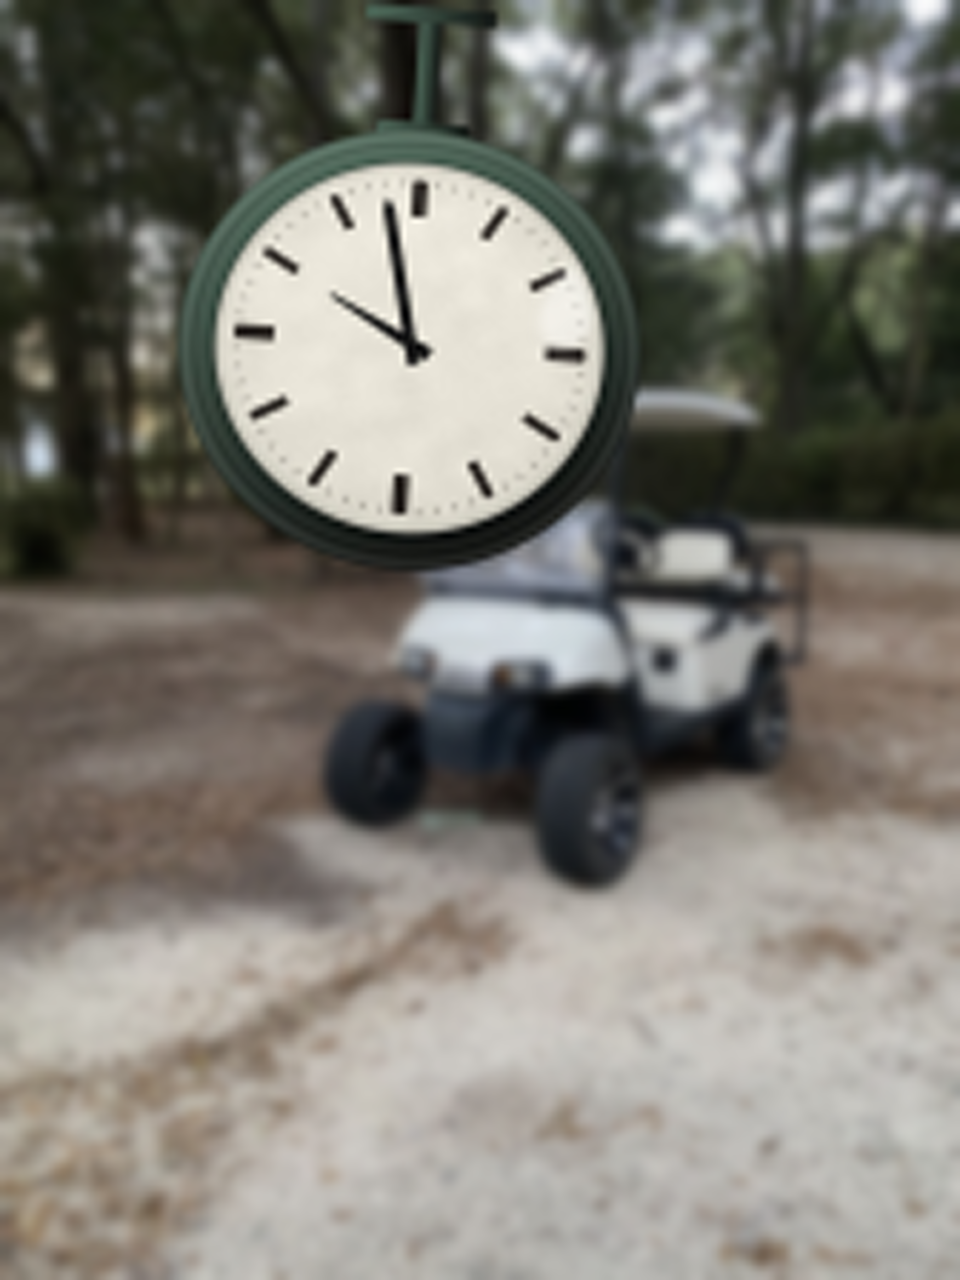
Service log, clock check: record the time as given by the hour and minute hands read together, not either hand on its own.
9:58
